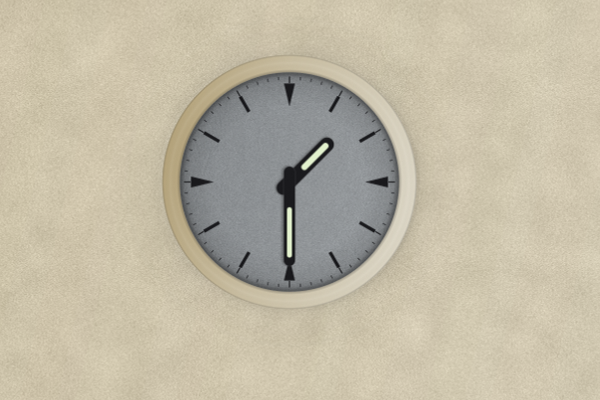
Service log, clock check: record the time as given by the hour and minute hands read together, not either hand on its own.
1:30
